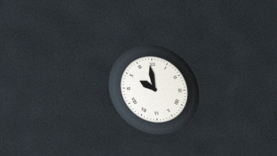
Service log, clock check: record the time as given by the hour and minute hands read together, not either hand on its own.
9:59
